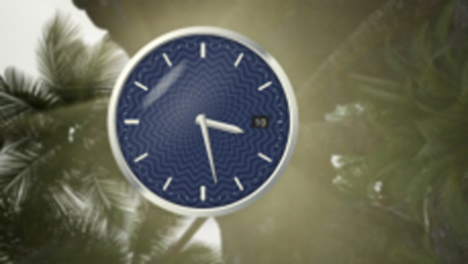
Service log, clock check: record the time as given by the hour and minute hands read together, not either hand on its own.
3:28
